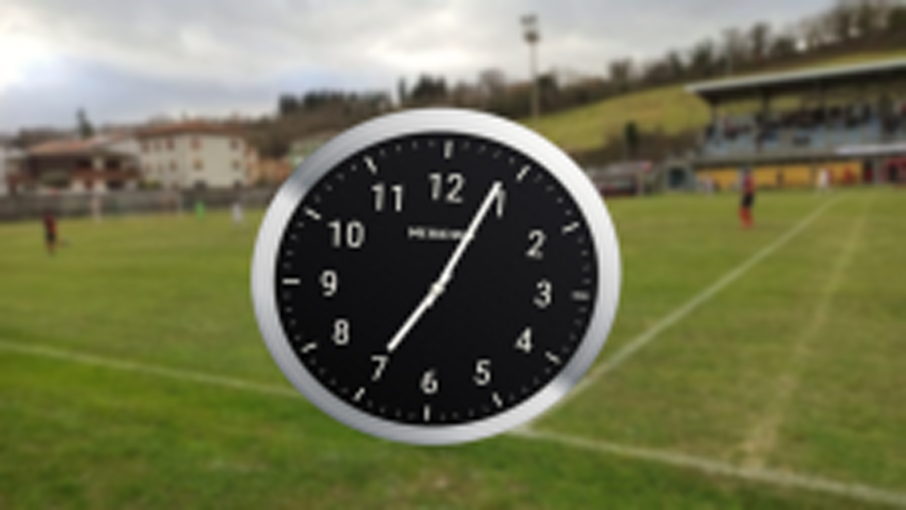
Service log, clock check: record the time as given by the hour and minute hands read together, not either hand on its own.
7:04
